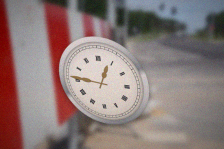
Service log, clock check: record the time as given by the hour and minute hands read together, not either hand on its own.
12:46
